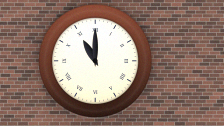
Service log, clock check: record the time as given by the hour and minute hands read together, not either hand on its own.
11:00
